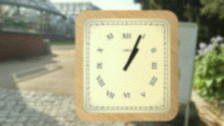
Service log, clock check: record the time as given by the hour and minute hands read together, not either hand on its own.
1:04
